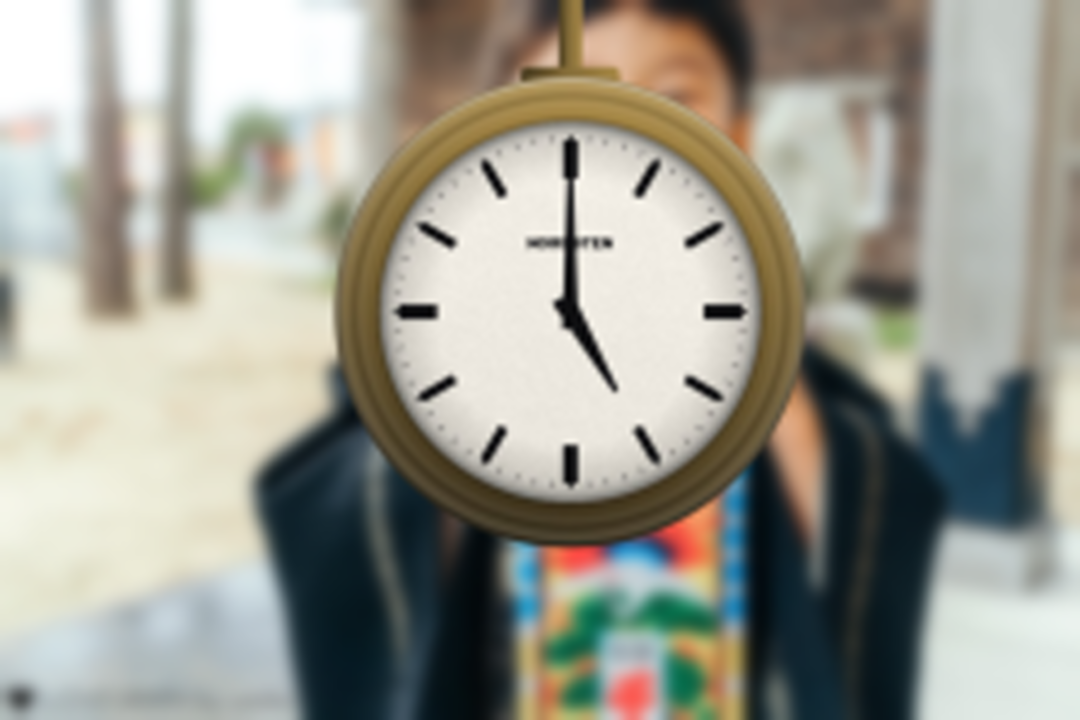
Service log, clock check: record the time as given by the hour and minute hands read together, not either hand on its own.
5:00
